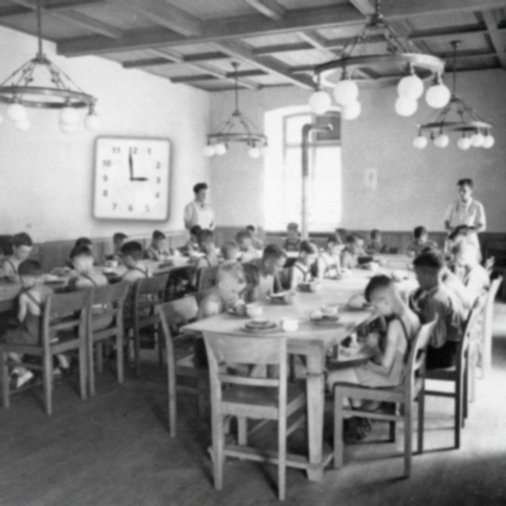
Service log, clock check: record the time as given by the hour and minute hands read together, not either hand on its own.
2:59
